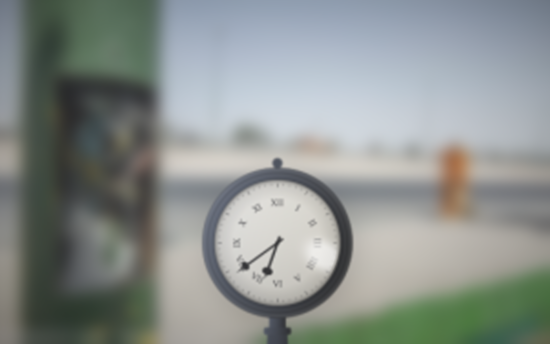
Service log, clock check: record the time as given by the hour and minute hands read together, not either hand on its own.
6:39
